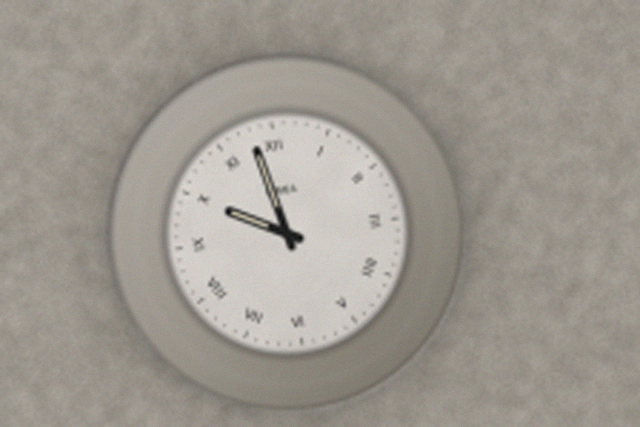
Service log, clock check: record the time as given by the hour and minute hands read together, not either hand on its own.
9:58
